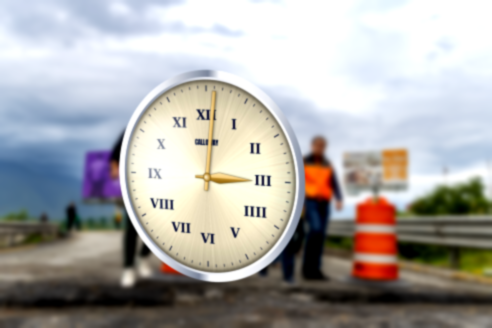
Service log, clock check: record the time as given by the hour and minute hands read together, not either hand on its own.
3:01
